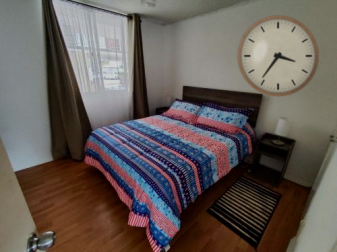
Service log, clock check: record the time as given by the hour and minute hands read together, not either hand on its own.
3:36
